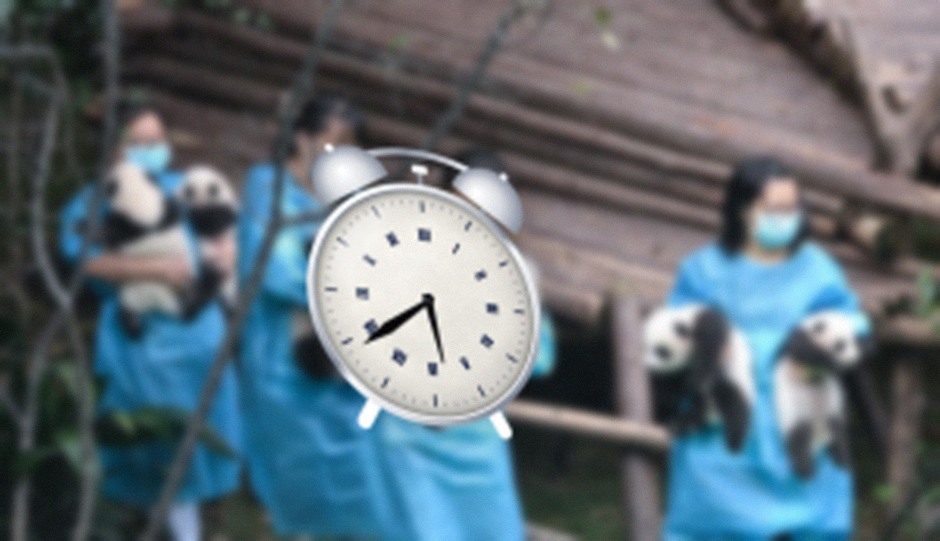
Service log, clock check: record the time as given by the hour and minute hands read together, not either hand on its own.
5:39
